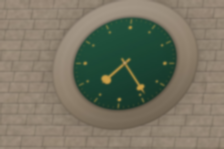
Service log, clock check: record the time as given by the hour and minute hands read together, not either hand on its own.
7:24
